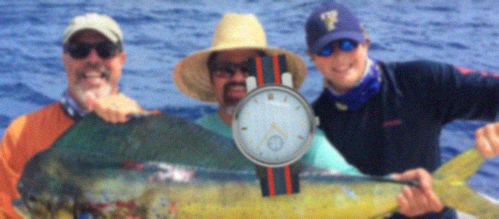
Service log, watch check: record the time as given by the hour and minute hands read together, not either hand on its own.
4:37
